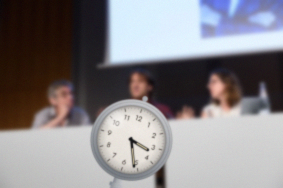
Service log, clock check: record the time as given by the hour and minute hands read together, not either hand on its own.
3:26
